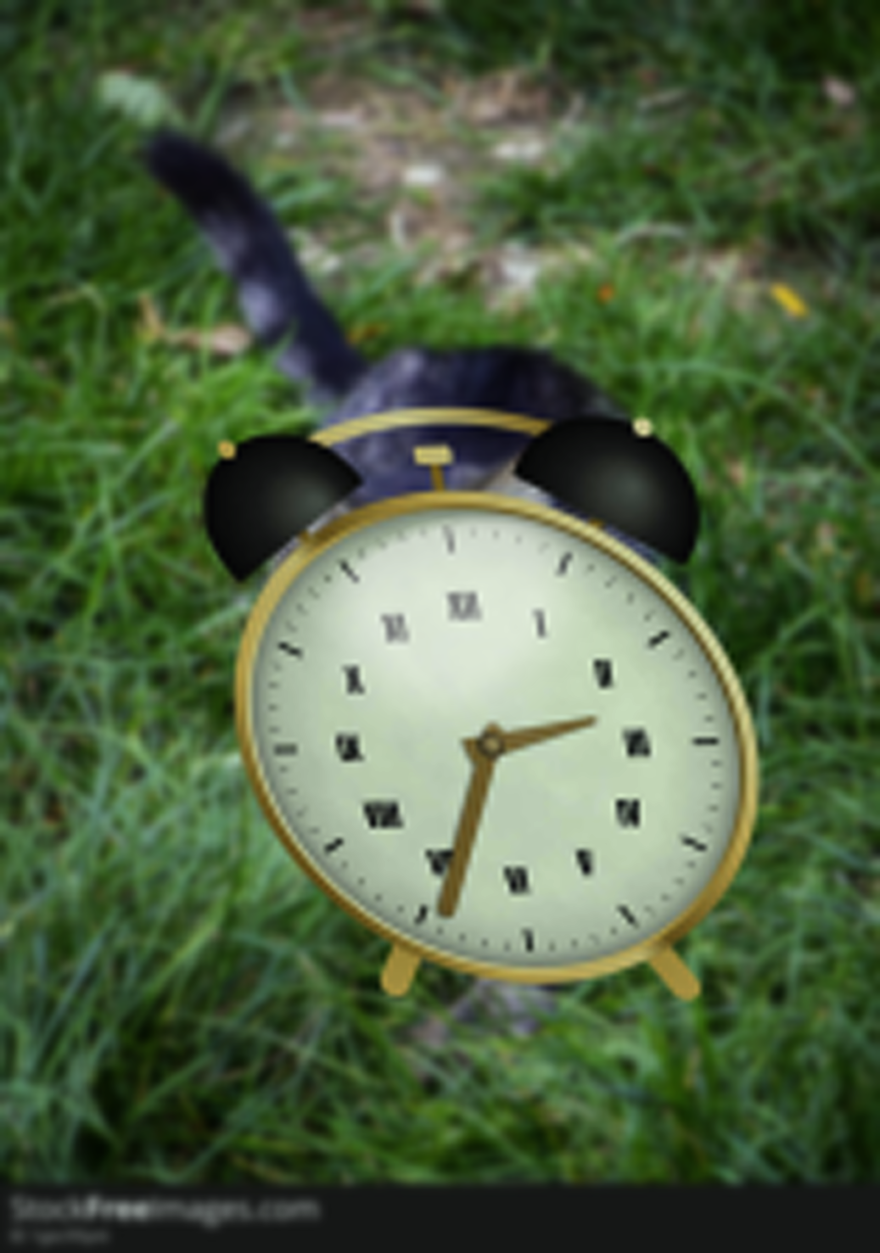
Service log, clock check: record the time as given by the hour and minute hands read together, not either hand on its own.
2:34
